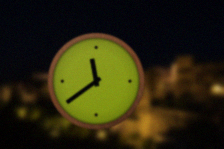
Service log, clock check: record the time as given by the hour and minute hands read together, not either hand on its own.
11:39
